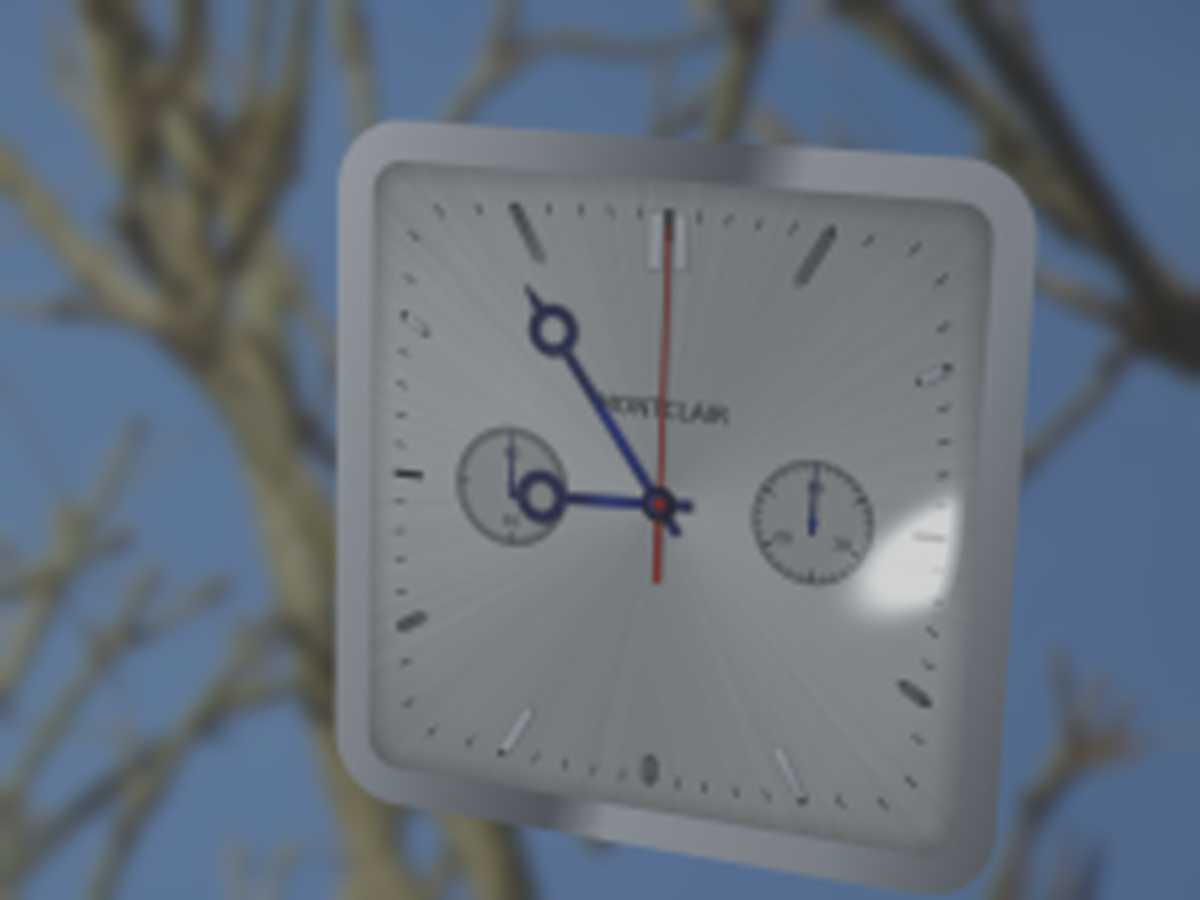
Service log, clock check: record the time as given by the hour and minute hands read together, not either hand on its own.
8:54
